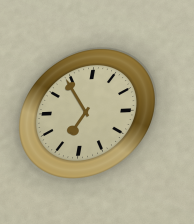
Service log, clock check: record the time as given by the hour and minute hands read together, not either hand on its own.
6:54
